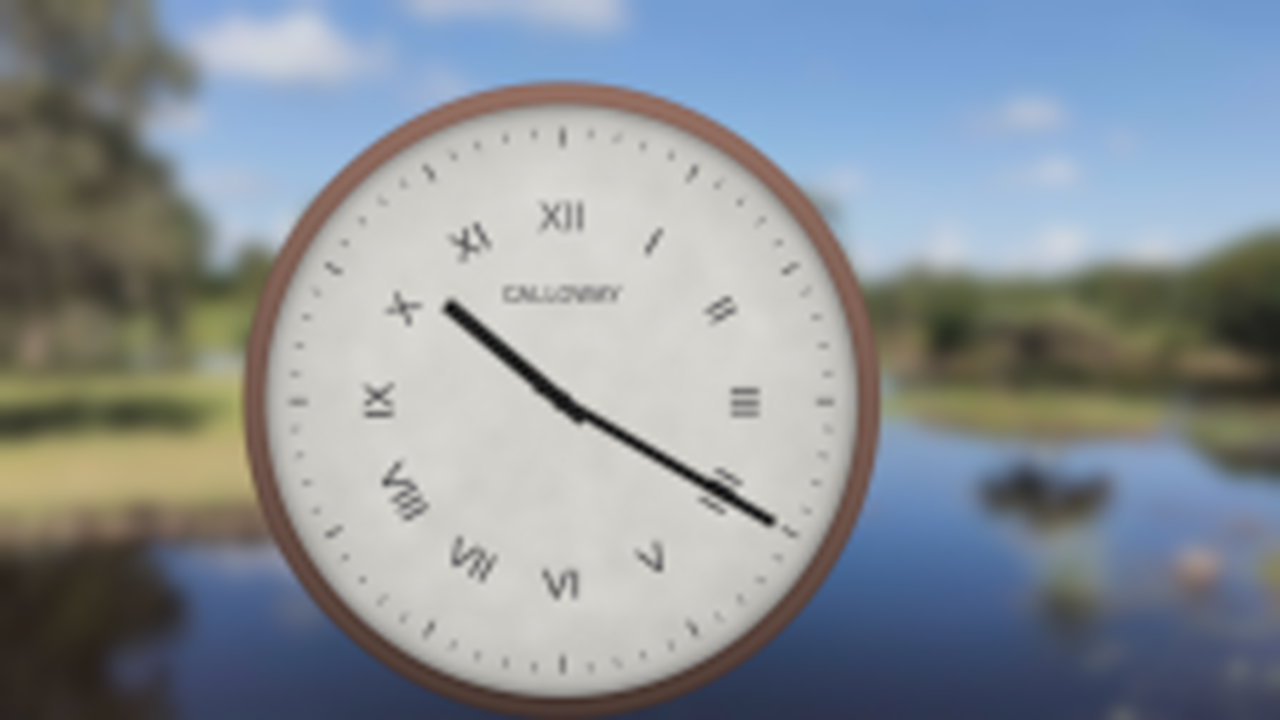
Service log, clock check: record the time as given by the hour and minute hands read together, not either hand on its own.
10:20
